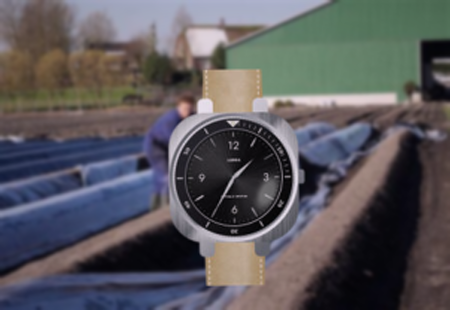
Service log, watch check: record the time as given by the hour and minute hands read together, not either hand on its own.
1:35
